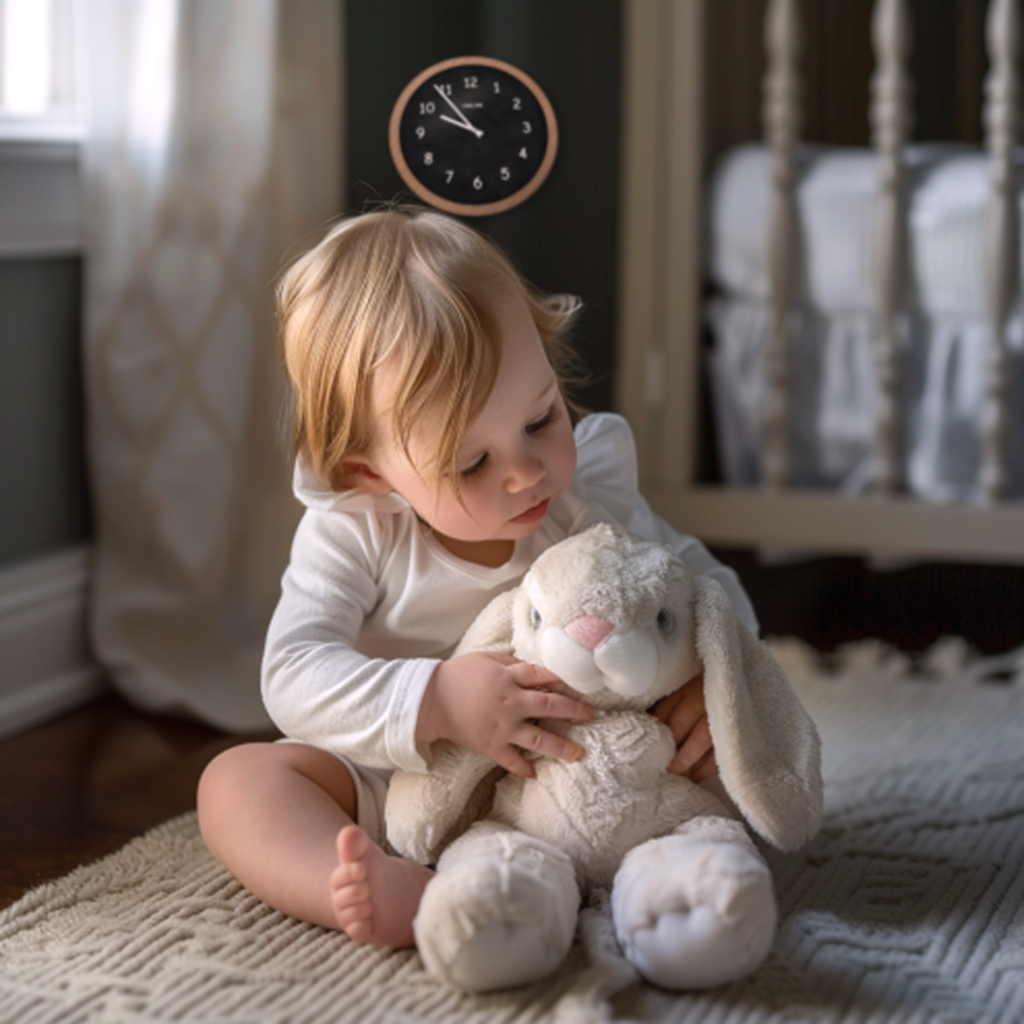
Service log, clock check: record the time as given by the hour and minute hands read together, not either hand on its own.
9:54
